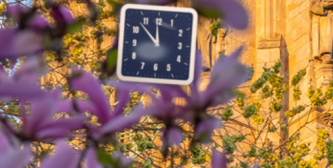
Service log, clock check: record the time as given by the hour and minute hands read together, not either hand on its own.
11:53
